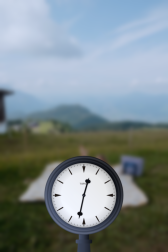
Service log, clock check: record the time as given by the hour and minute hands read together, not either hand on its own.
12:32
